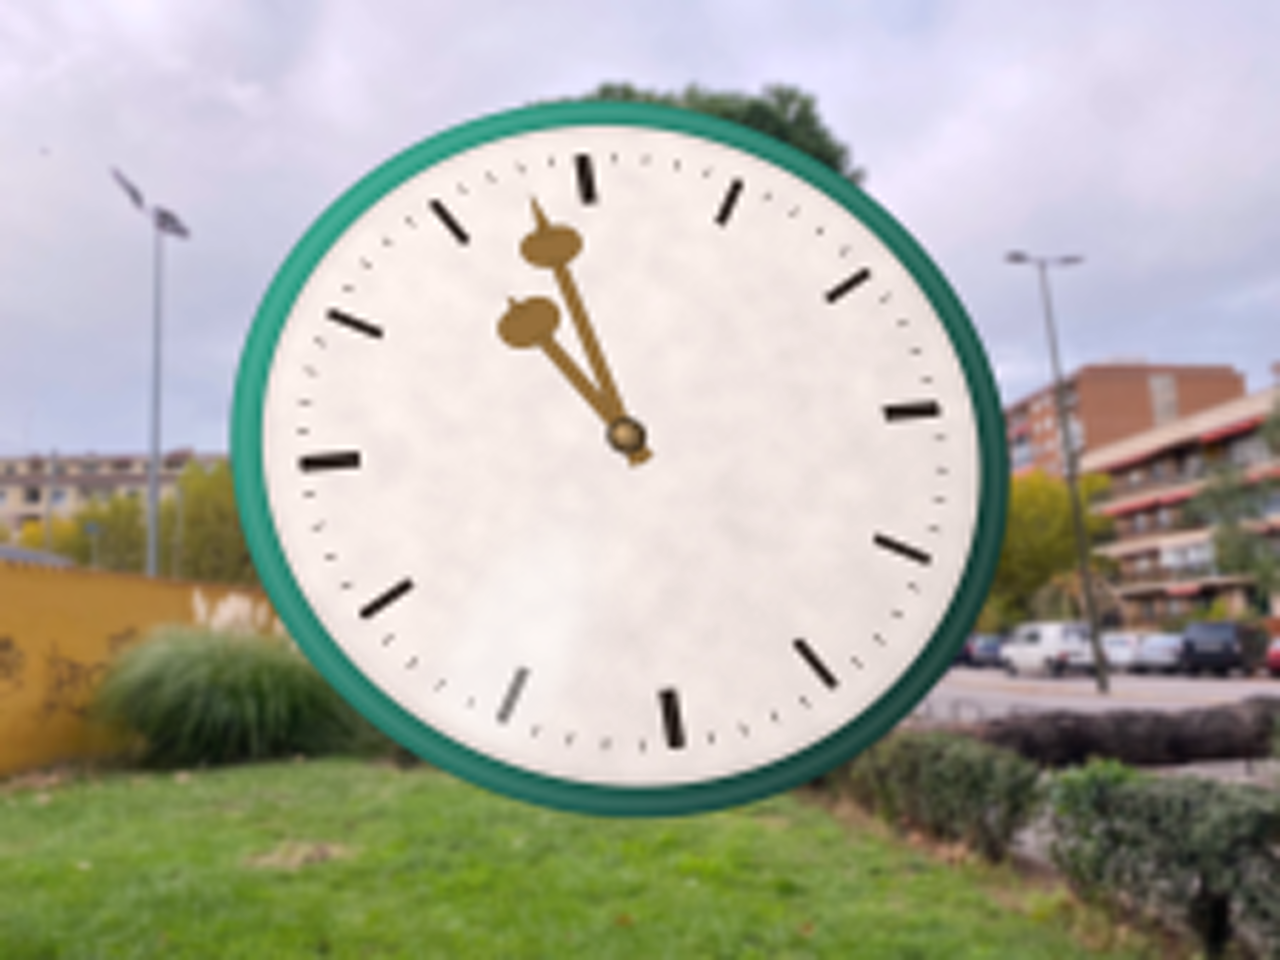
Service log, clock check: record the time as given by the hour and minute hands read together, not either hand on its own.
10:58
